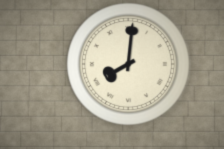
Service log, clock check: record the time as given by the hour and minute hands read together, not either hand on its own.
8:01
